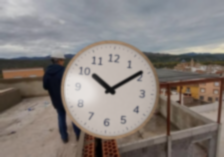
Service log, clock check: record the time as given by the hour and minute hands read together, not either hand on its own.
10:09
